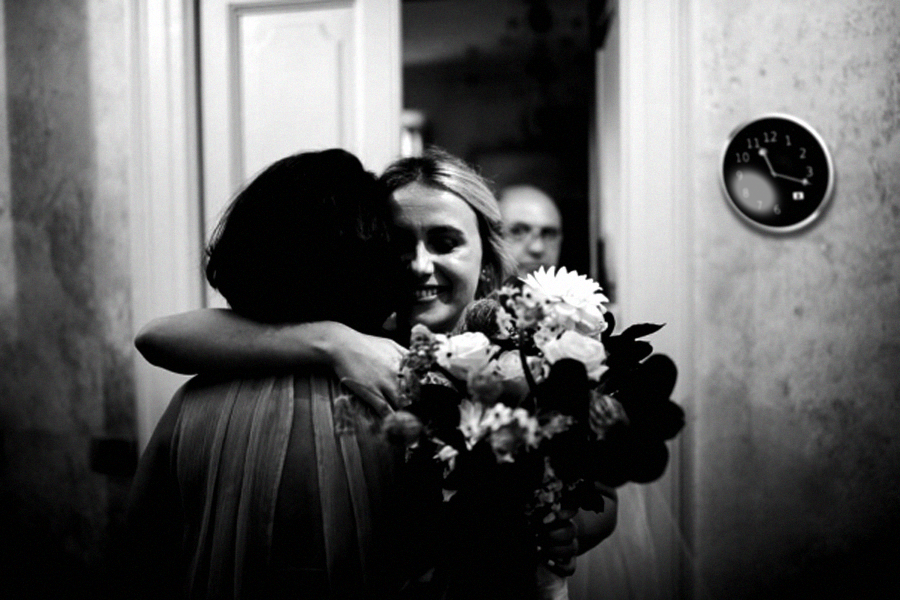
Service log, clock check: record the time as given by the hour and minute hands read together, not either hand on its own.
11:18
